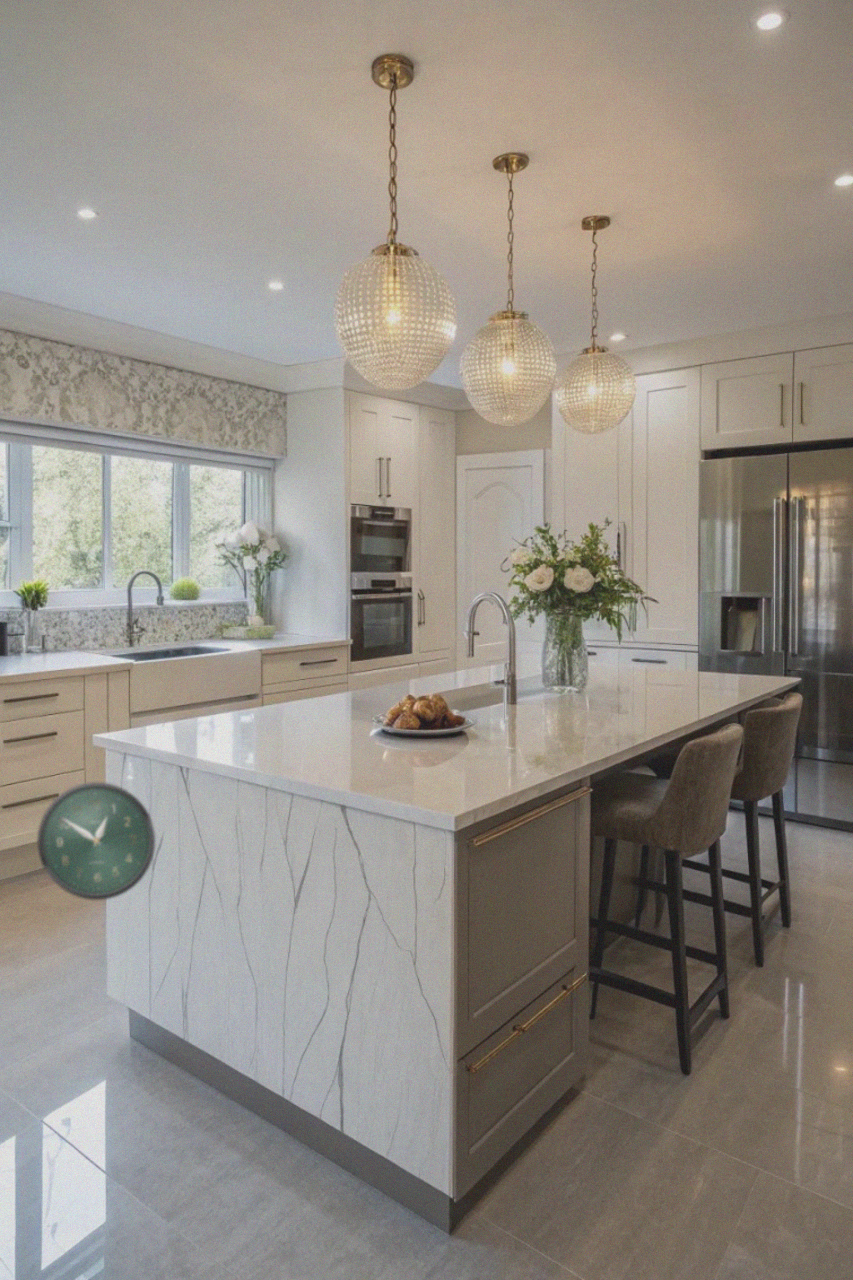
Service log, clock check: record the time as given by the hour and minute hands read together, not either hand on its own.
12:51
